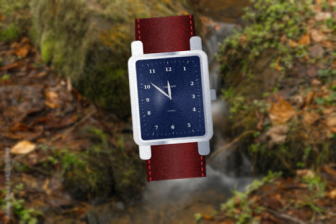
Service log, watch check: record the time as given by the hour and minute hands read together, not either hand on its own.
11:52
